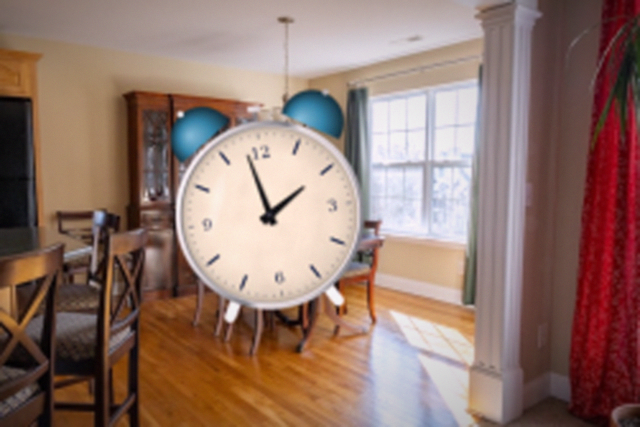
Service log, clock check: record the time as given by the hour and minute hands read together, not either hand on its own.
1:58
